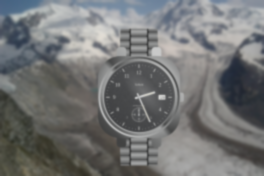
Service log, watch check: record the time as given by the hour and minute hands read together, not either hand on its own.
2:26
